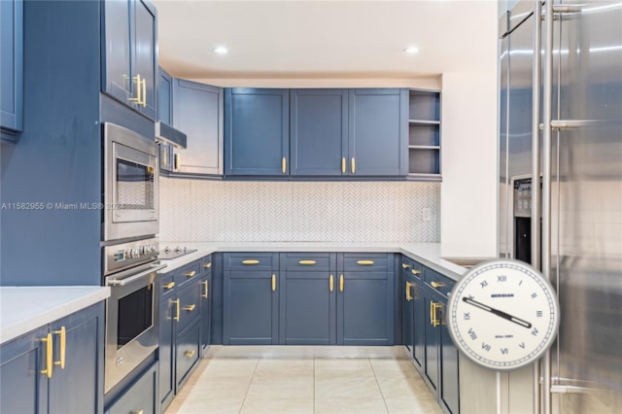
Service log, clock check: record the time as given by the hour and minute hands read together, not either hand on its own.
3:49
